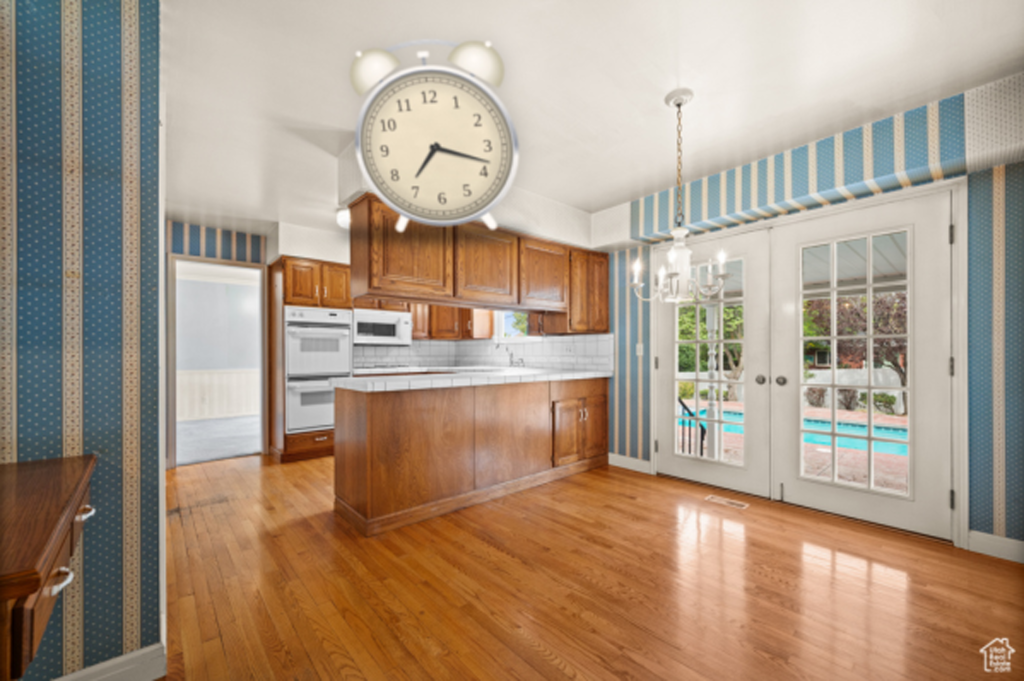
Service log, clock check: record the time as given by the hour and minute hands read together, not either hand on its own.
7:18
